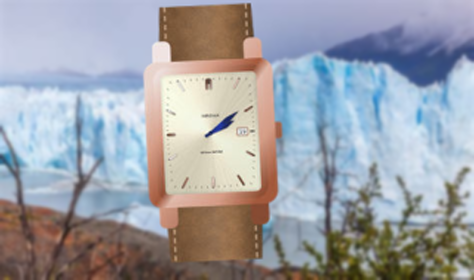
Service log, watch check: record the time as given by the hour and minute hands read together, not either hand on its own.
2:09
